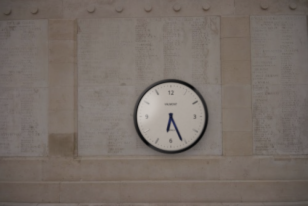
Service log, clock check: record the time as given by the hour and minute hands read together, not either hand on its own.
6:26
